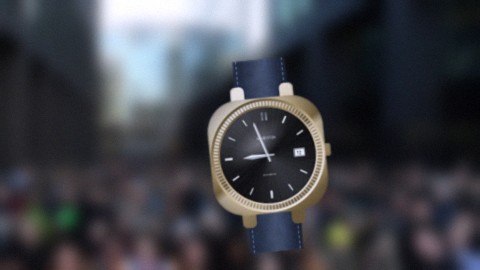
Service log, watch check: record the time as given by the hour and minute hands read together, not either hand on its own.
8:57
